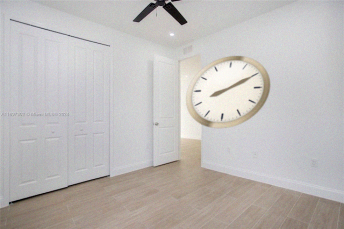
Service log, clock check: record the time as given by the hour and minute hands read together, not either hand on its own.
8:10
